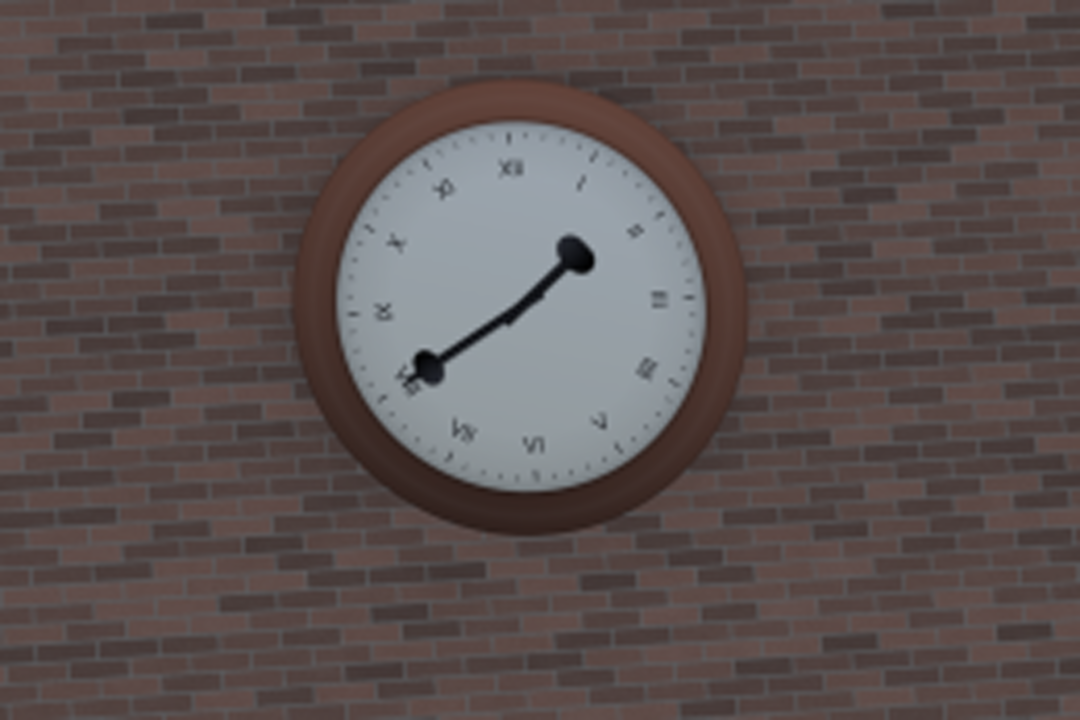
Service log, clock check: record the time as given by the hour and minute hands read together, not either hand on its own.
1:40
